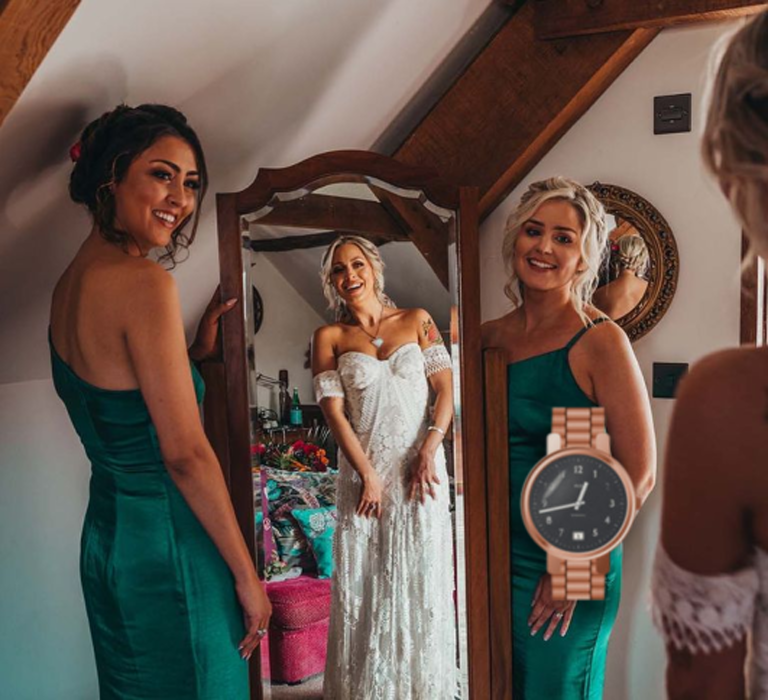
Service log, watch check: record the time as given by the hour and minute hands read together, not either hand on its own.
12:43
